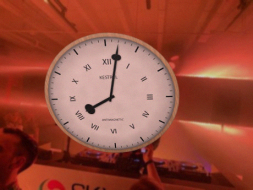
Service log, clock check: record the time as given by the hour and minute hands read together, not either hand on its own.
8:02
